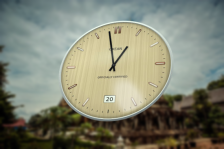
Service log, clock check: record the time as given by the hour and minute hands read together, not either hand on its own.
12:58
